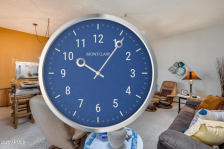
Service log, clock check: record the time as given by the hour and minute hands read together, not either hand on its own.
10:06
